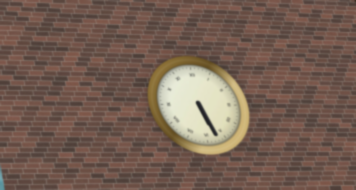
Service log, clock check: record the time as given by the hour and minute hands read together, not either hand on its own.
5:27
